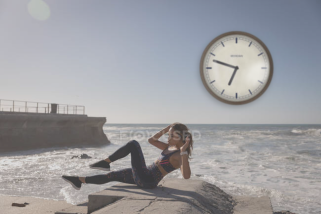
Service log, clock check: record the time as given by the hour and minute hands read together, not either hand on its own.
6:48
